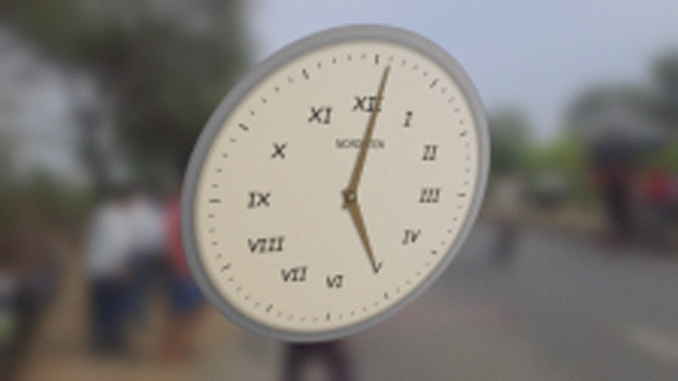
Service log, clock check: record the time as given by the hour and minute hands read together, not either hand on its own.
5:01
